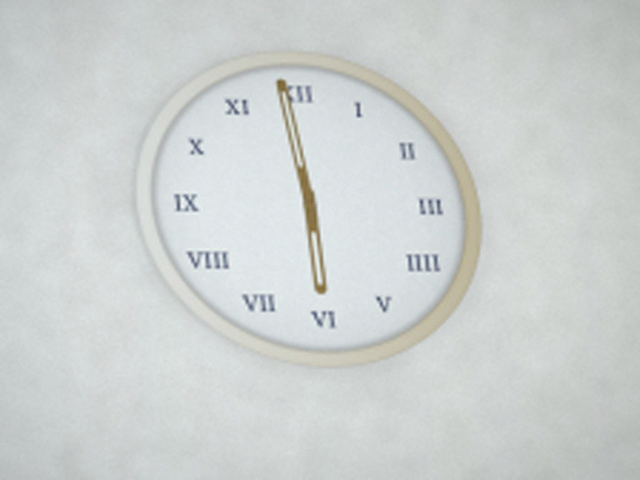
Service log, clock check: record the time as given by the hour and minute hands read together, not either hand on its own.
5:59
